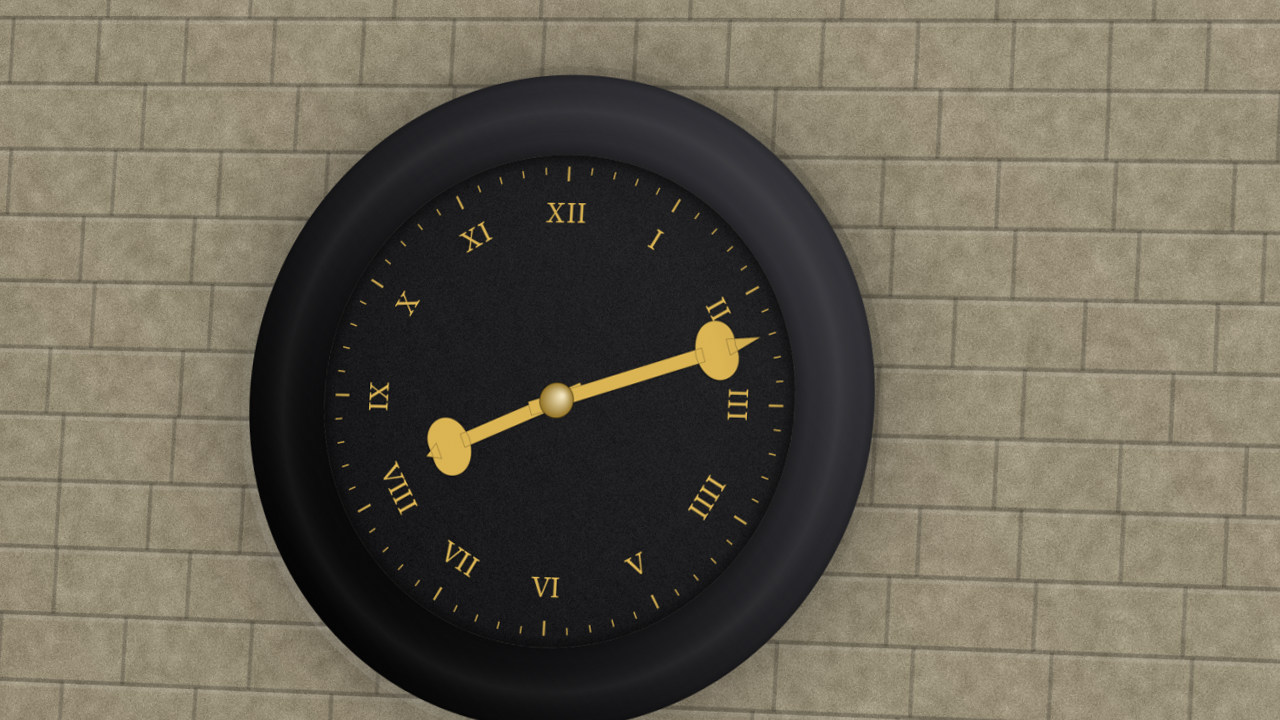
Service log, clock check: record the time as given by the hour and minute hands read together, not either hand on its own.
8:12
